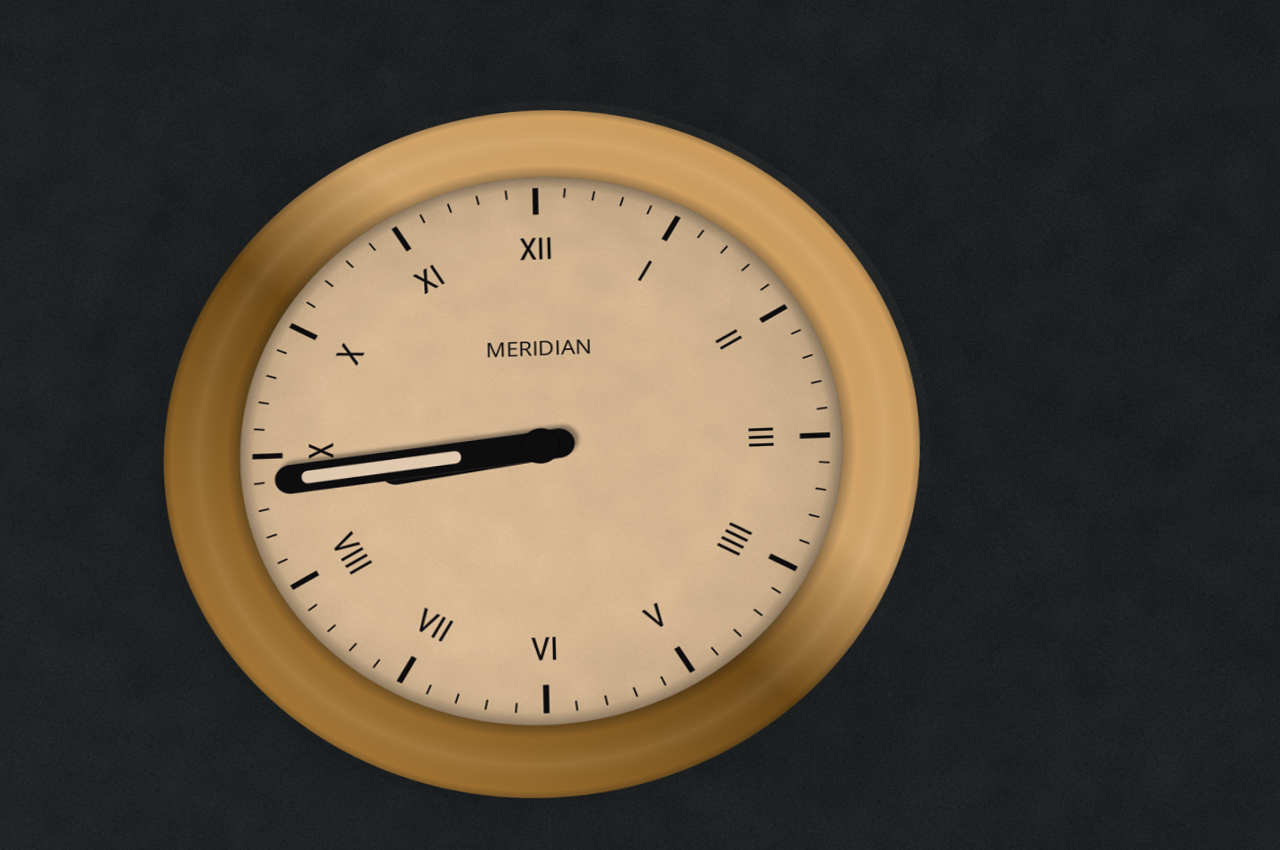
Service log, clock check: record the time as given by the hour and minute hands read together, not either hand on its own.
8:44
